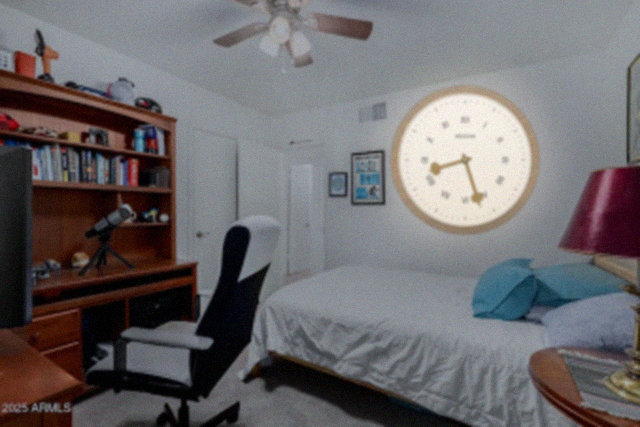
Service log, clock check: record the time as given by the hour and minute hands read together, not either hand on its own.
8:27
